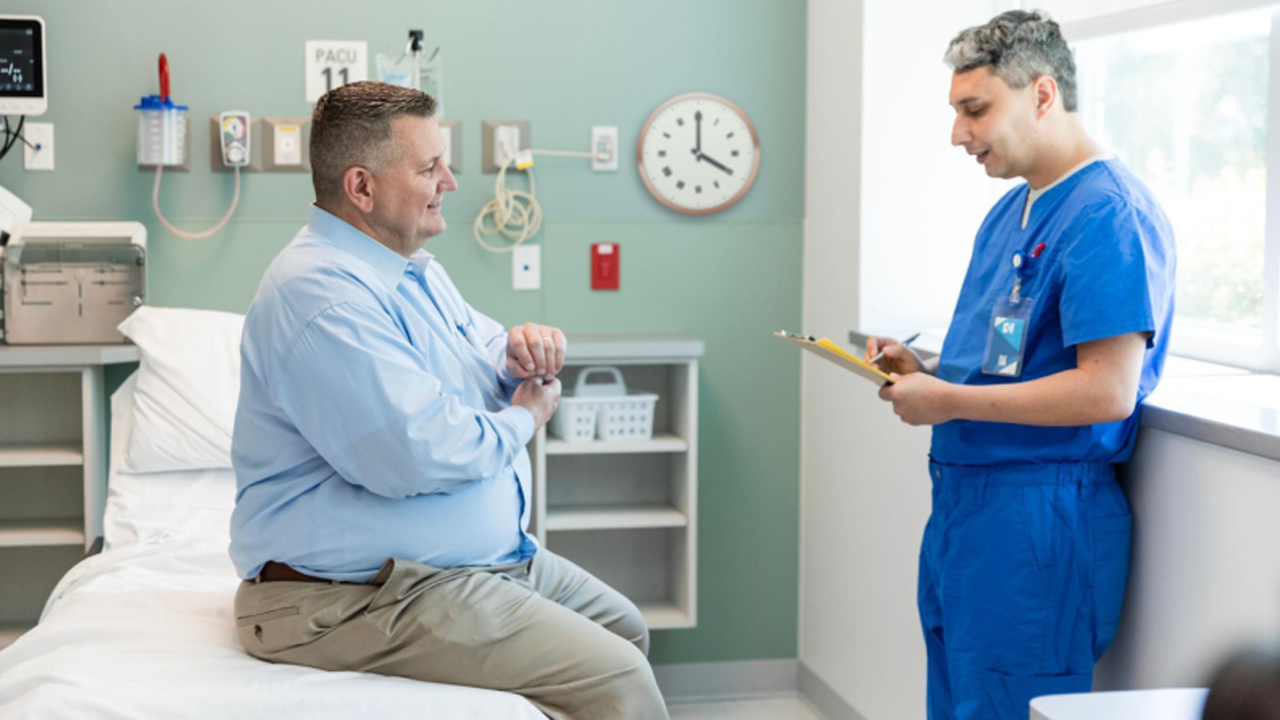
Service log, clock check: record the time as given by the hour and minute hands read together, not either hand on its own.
4:00
